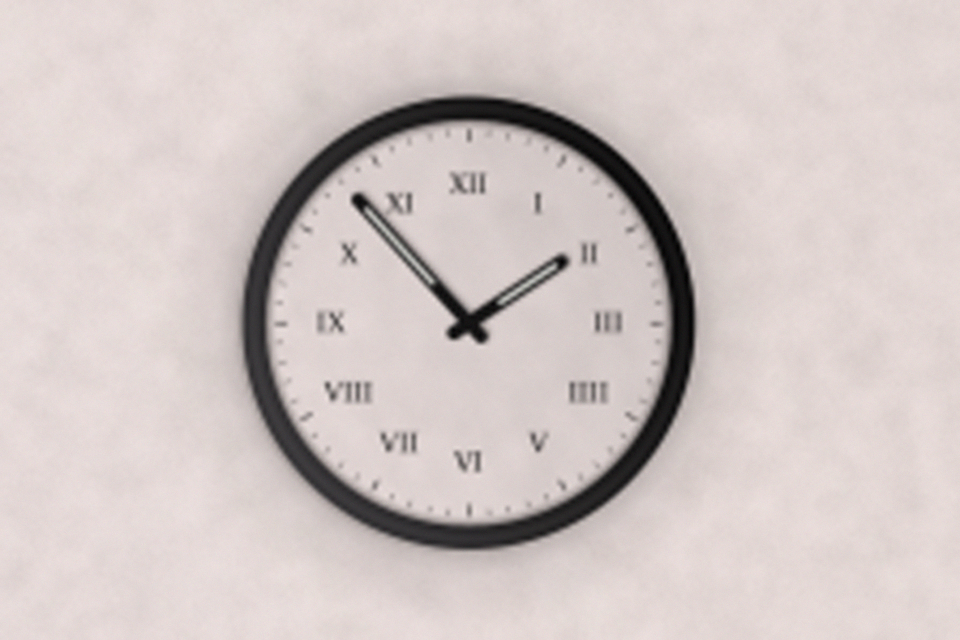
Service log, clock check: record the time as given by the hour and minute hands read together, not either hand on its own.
1:53
